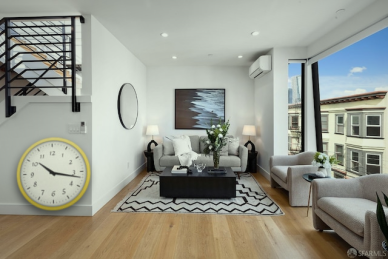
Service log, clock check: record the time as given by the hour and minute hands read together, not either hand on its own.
10:17
